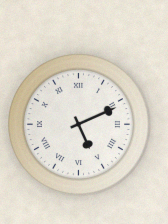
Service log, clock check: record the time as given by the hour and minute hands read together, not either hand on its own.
5:11
